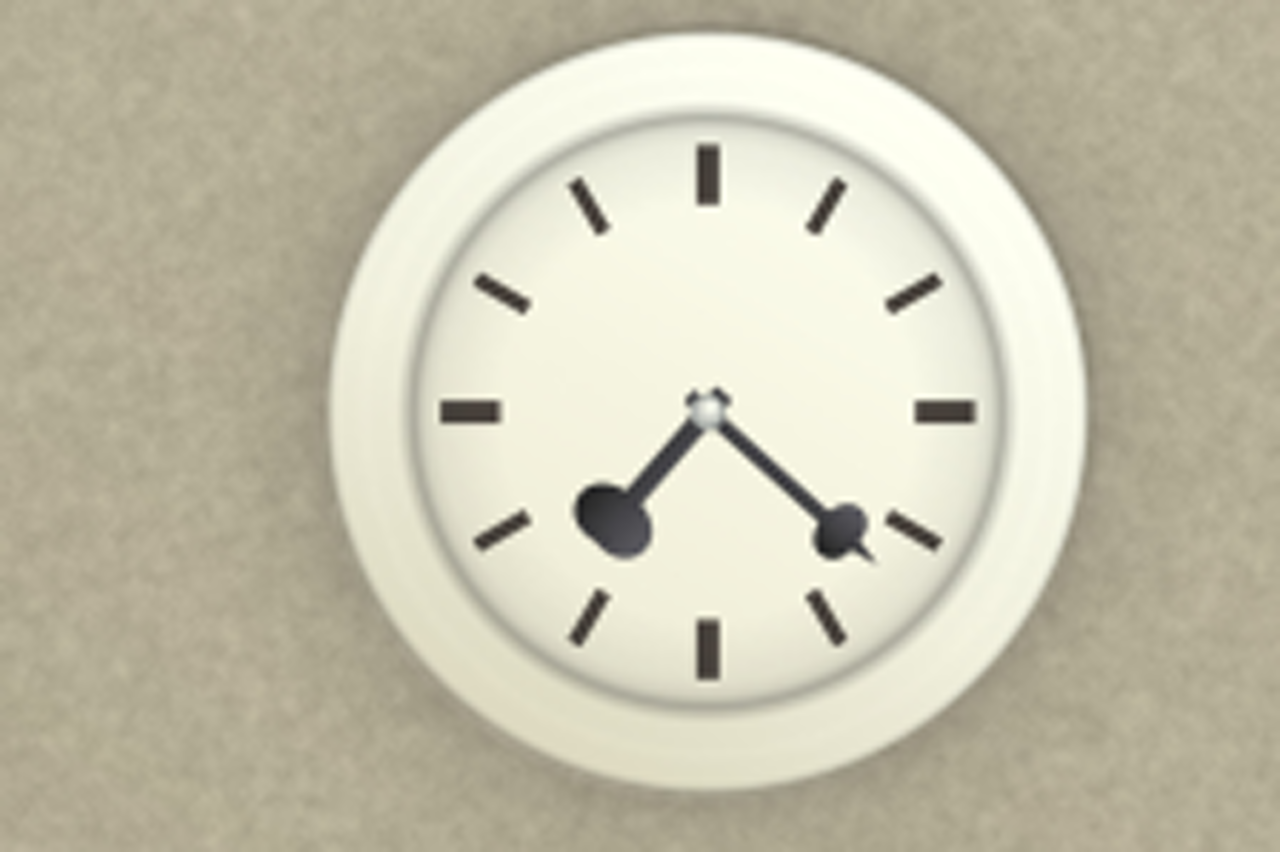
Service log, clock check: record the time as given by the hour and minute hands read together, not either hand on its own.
7:22
